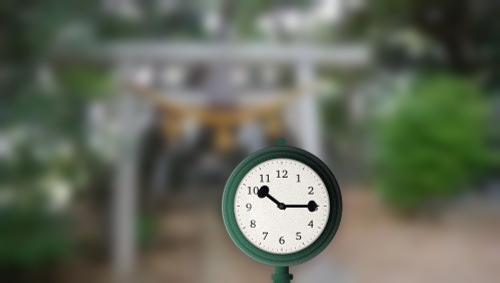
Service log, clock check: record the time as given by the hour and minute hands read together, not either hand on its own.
10:15
